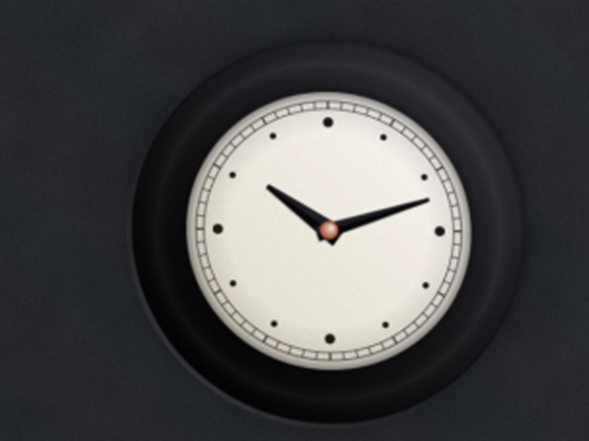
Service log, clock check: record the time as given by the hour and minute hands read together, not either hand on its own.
10:12
